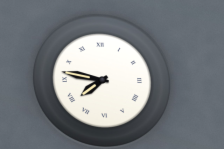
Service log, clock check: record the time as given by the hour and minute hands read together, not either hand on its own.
7:47
